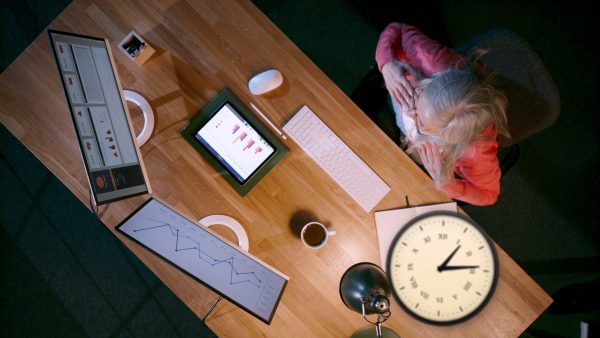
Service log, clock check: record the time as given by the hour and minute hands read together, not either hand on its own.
1:14
